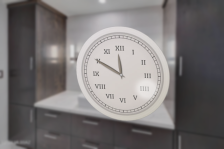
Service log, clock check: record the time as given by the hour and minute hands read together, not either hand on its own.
11:50
